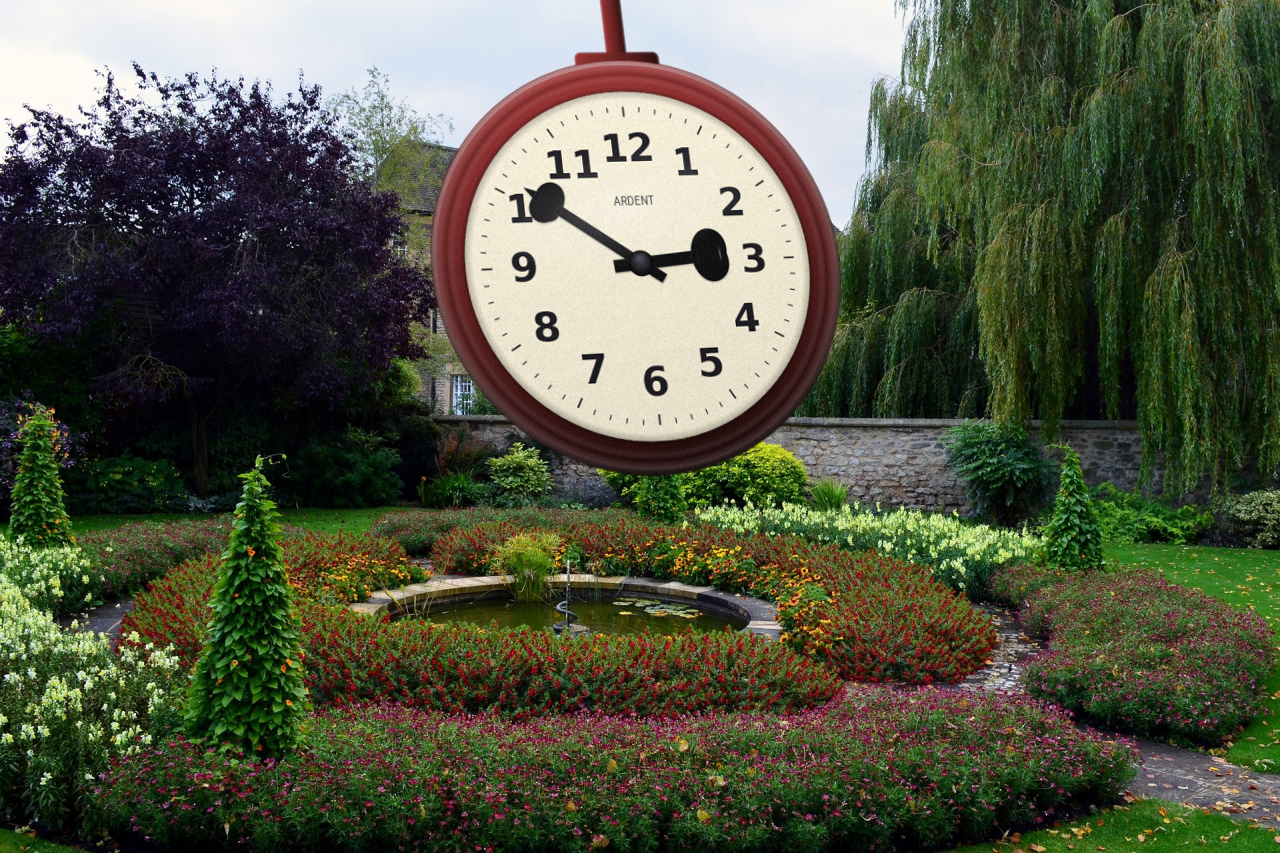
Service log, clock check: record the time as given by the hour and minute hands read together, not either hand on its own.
2:51
